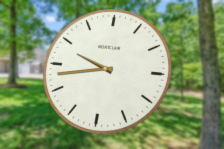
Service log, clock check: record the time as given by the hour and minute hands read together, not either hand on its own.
9:43
